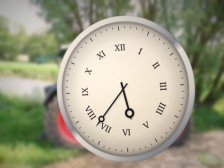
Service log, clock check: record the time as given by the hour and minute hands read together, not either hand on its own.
5:37
